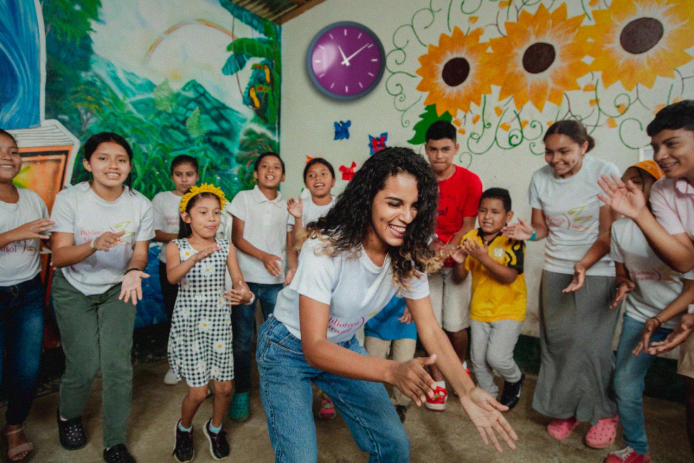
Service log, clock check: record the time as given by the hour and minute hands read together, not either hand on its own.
11:09
